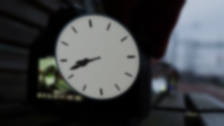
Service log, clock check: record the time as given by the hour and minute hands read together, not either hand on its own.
8:42
